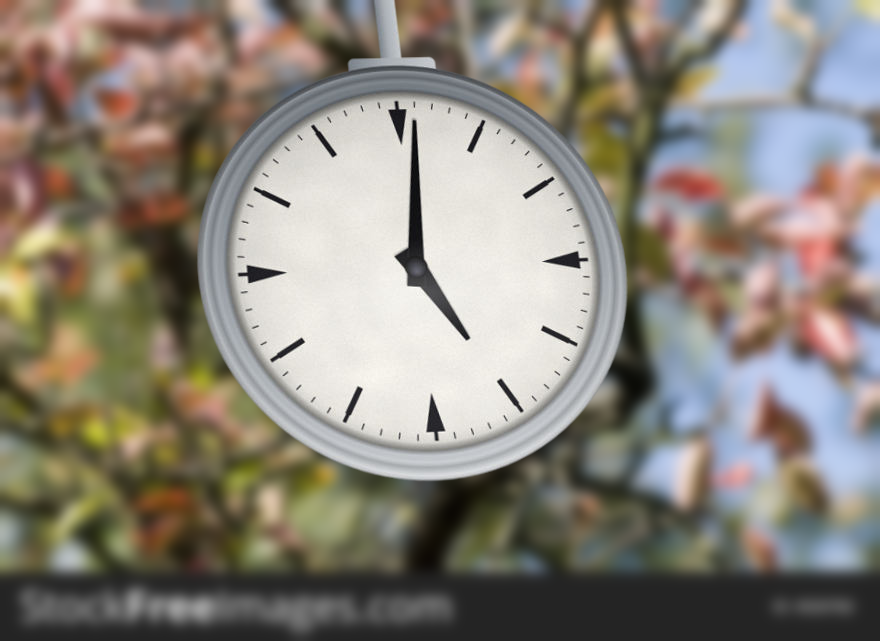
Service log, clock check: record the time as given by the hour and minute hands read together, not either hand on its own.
5:01
